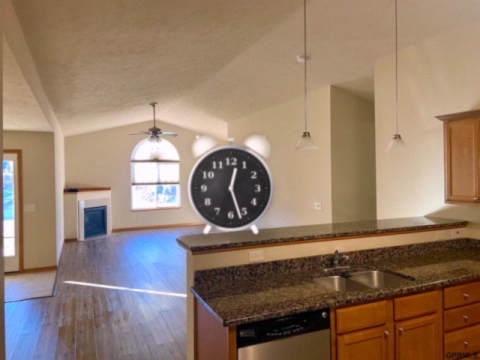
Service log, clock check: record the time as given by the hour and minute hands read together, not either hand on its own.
12:27
